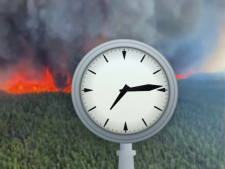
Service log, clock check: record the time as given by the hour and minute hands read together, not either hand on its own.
7:14
